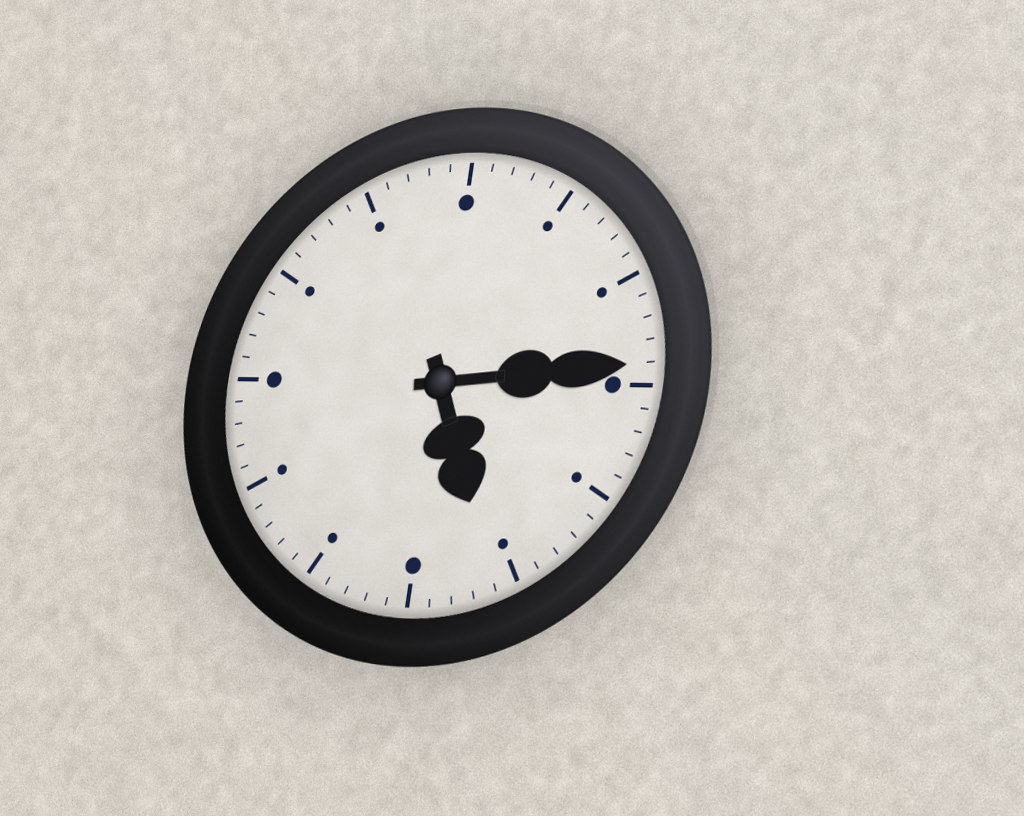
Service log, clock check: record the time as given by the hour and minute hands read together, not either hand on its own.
5:14
